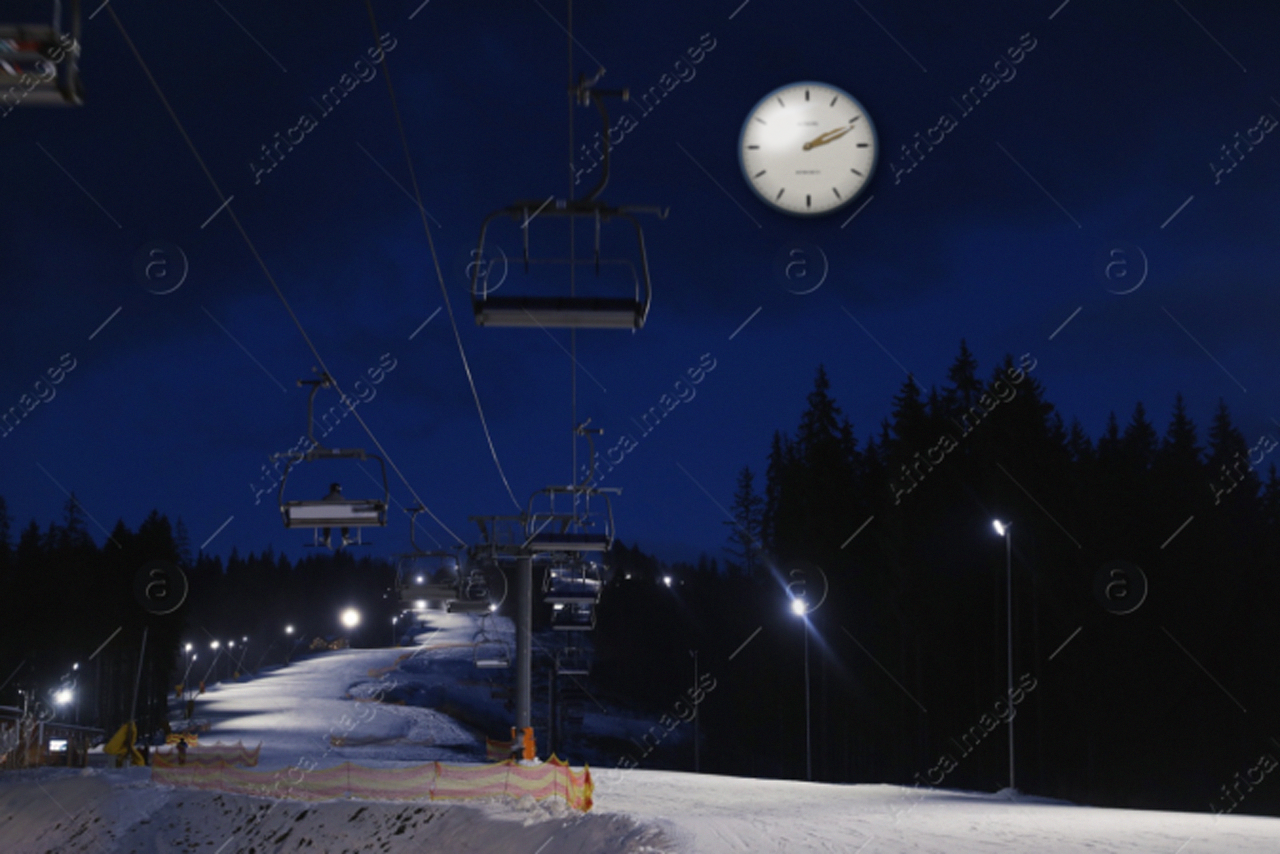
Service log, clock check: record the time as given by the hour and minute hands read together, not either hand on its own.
2:11
